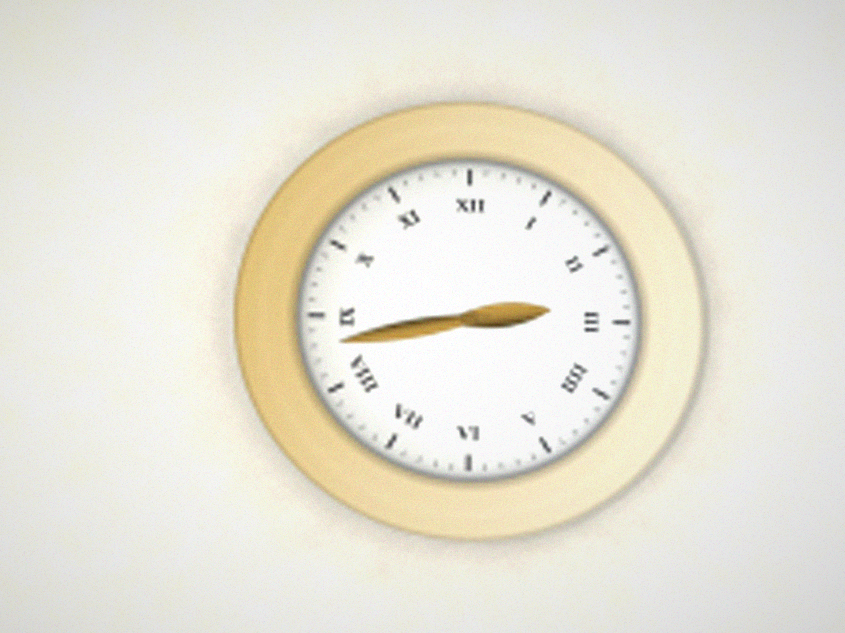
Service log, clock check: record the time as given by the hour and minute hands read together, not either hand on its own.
2:43
